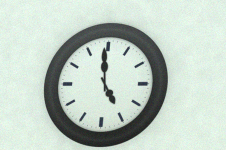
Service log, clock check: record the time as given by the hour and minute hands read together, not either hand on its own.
4:59
